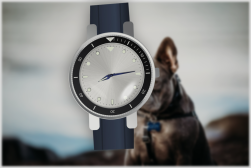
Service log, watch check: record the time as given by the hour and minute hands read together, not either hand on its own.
8:14
